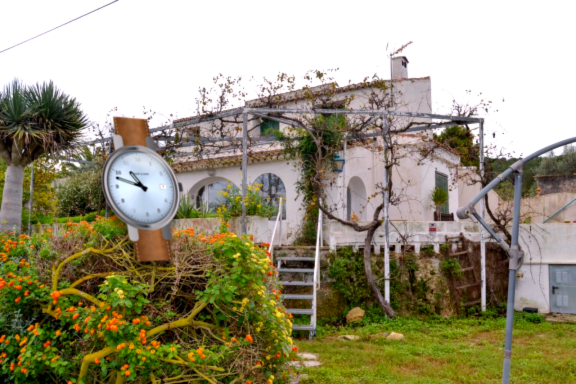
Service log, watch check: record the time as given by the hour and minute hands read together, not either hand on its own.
10:48
